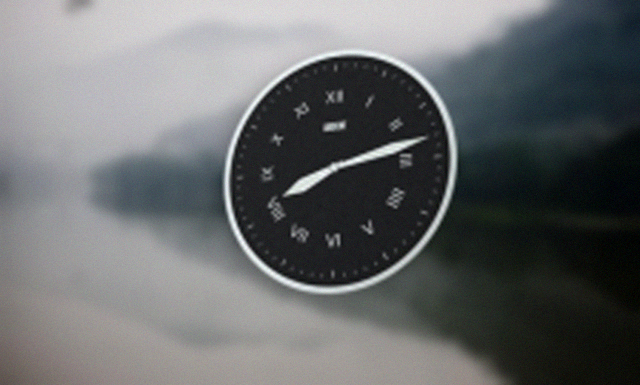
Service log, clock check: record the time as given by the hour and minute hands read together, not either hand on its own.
8:13
